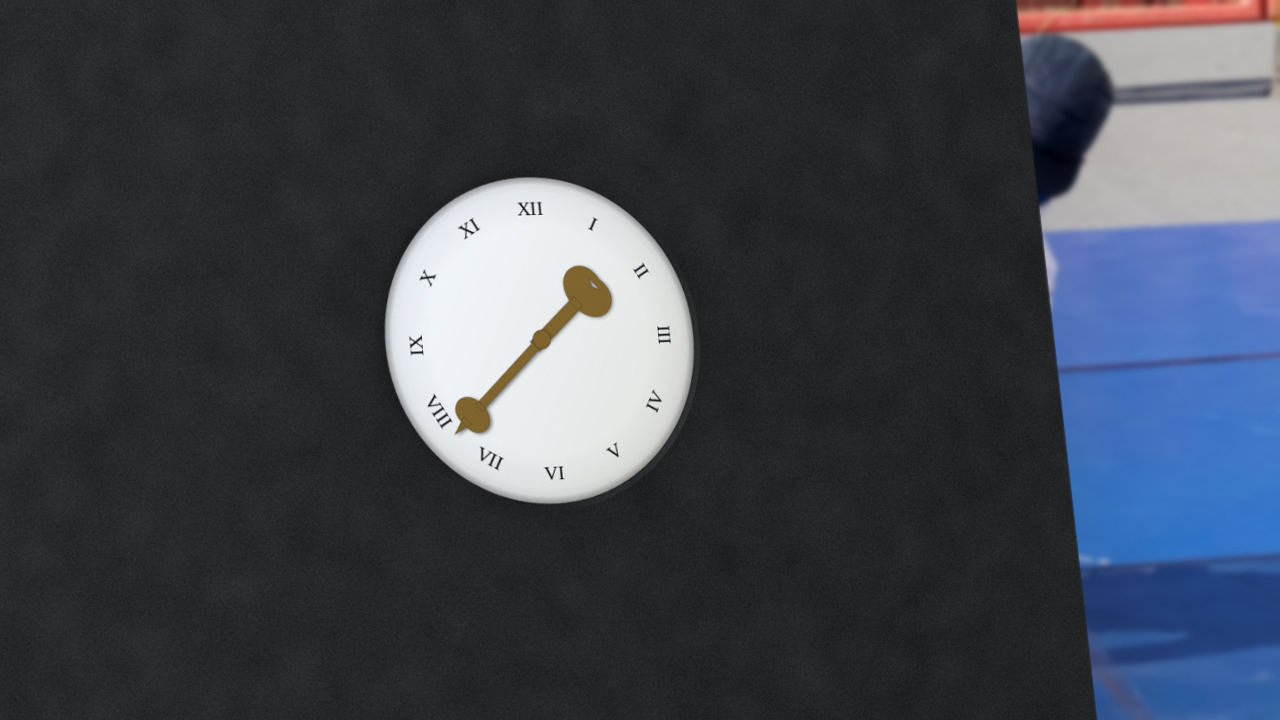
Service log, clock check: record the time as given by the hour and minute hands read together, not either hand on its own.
1:38
